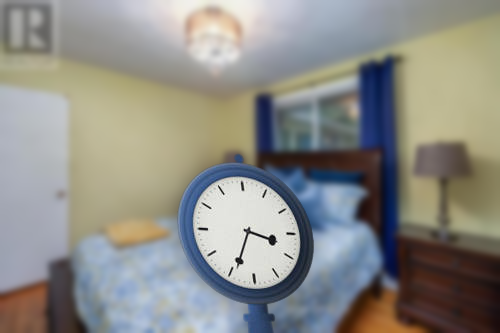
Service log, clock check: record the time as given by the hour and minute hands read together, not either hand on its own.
3:34
